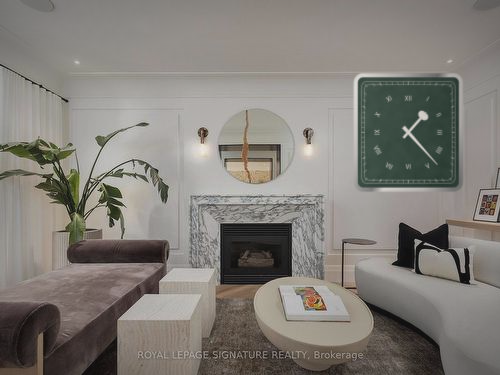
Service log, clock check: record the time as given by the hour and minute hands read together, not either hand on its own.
1:23
